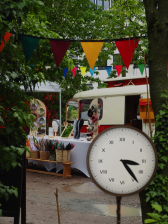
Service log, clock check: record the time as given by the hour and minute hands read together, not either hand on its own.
3:24
